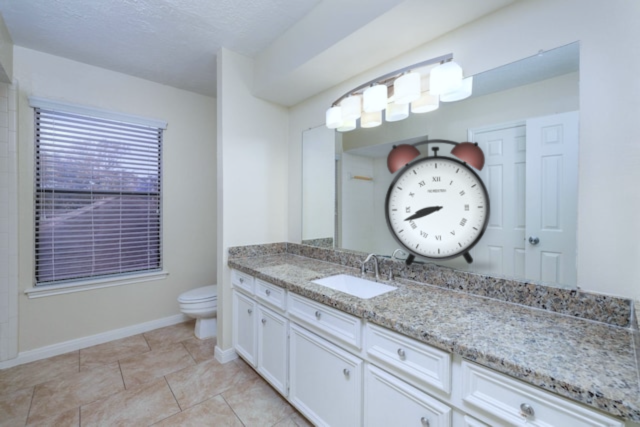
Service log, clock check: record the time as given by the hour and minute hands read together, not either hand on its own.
8:42
